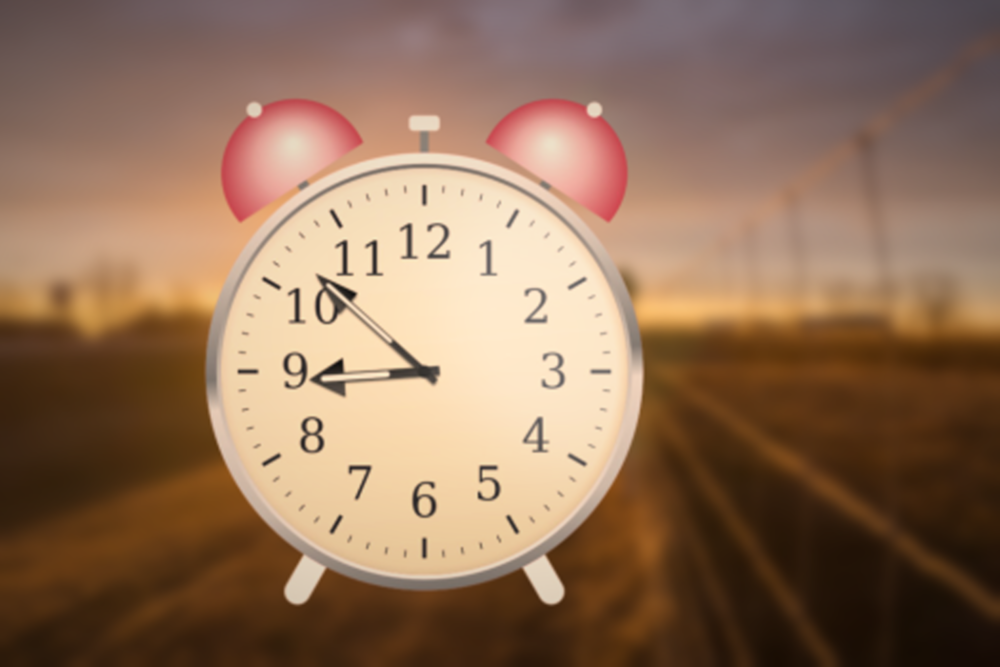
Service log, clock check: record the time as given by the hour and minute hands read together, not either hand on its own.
8:52
